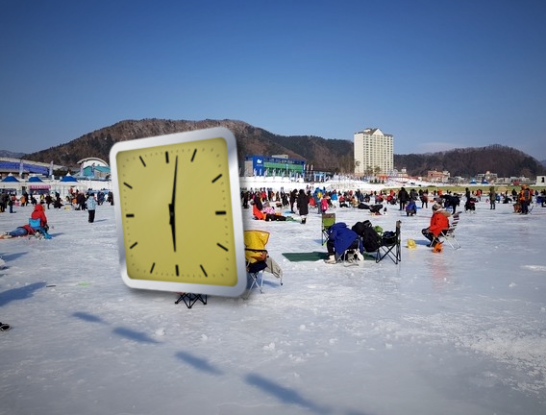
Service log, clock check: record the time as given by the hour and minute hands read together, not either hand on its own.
6:02
